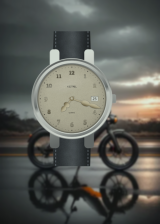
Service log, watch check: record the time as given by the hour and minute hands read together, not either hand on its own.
7:18
